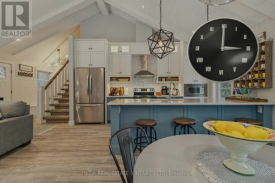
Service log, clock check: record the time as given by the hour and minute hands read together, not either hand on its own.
3:00
